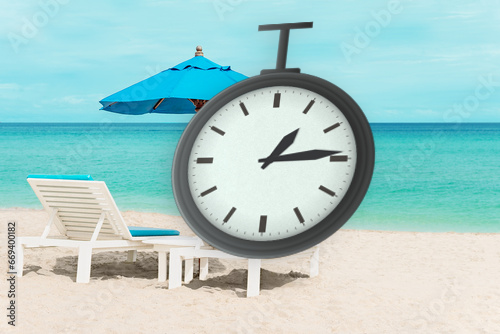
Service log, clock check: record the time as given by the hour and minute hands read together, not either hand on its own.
1:14
